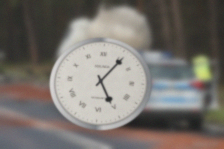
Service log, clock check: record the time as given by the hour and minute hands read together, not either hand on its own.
5:06
